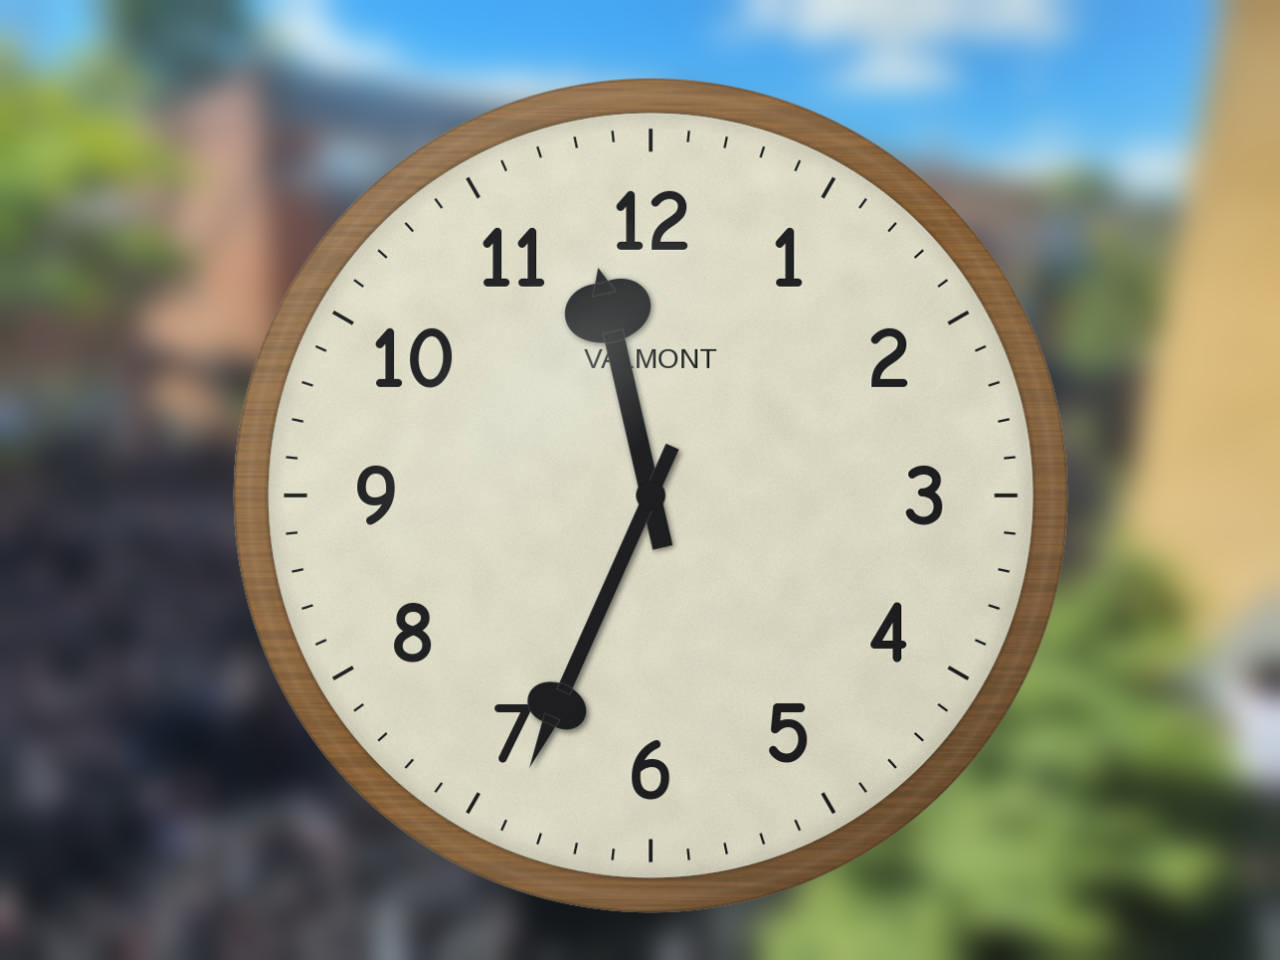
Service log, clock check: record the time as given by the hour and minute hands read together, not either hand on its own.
11:34
